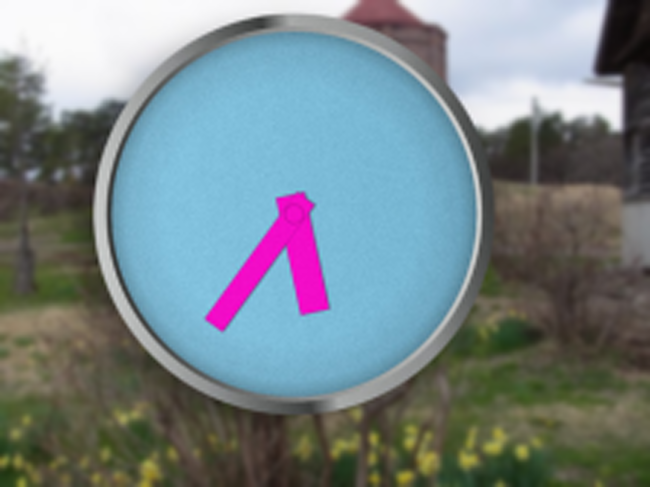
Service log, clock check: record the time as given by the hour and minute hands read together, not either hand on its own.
5:36
